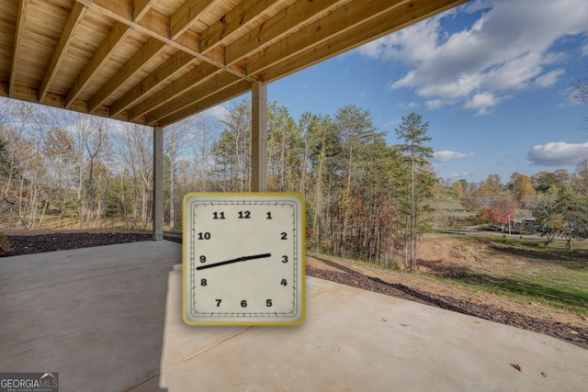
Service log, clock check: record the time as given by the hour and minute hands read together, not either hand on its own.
2:43
